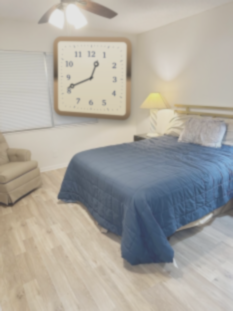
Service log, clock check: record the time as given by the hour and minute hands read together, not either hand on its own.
12:41
